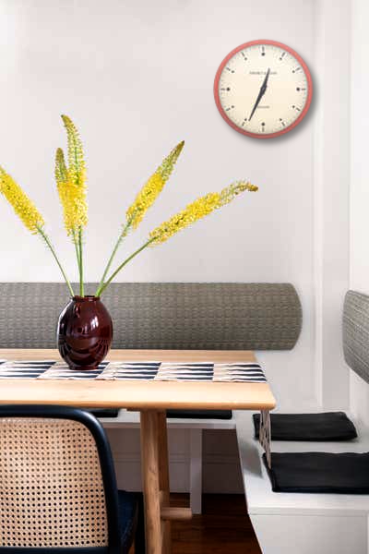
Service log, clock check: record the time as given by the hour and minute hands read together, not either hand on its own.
12:34
